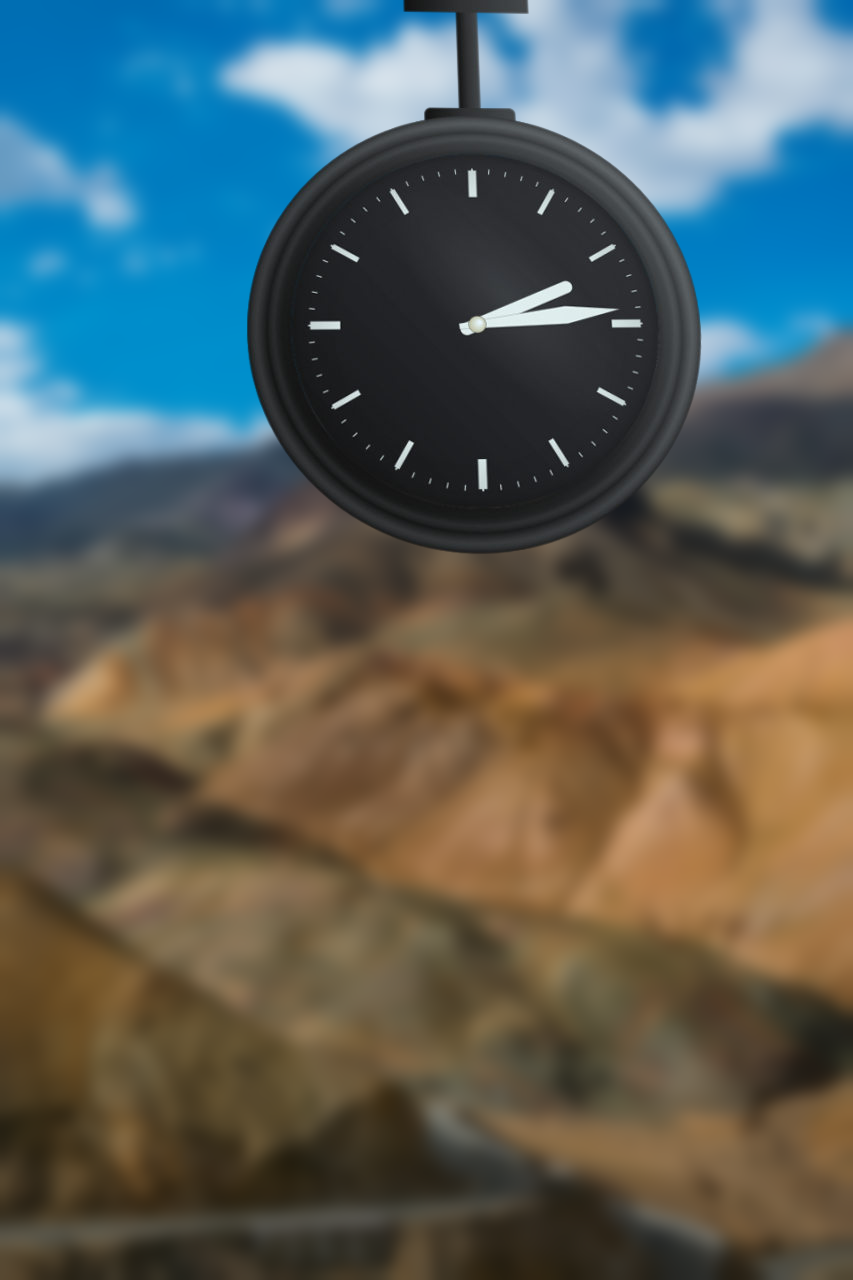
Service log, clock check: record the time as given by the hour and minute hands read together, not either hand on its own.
2:14
